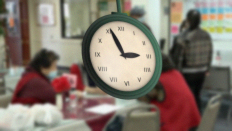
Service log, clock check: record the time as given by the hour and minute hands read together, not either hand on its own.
2:56
